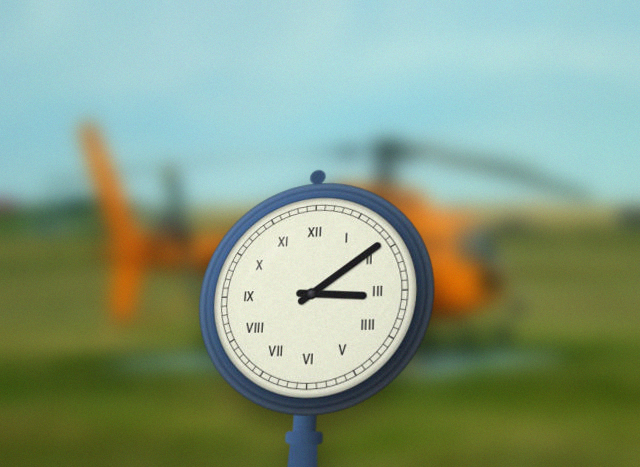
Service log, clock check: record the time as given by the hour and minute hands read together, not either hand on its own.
3:09
